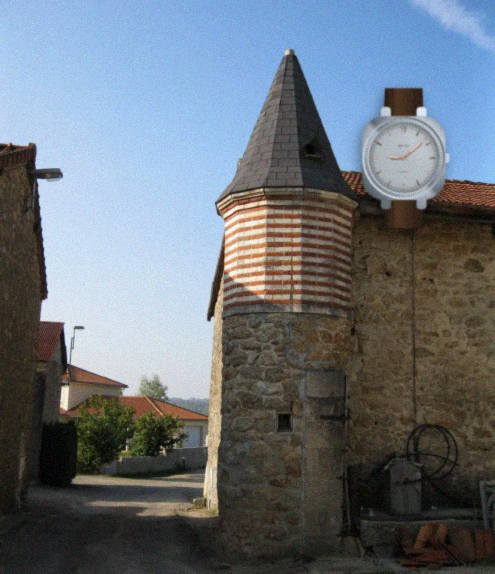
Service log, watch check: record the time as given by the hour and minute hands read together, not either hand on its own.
9:08
